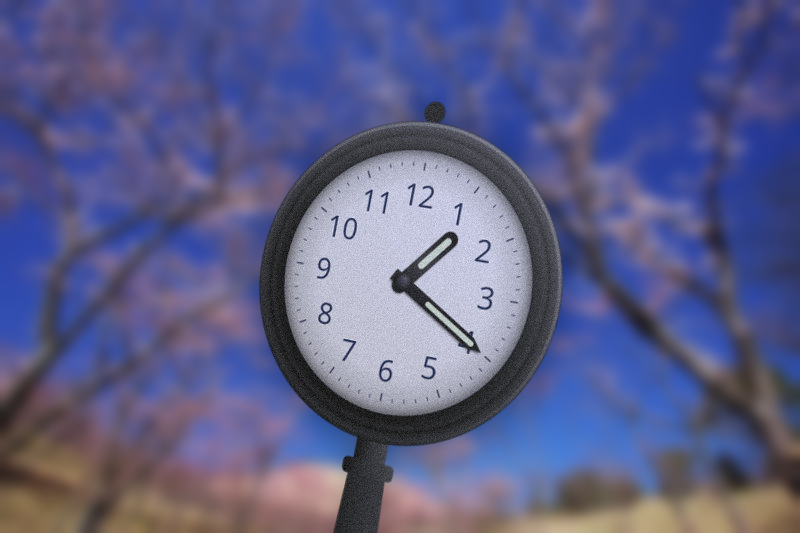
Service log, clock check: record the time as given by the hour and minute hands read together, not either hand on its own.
1:20
